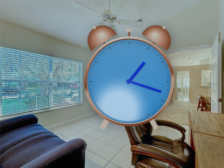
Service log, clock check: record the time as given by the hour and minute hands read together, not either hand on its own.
1:18
